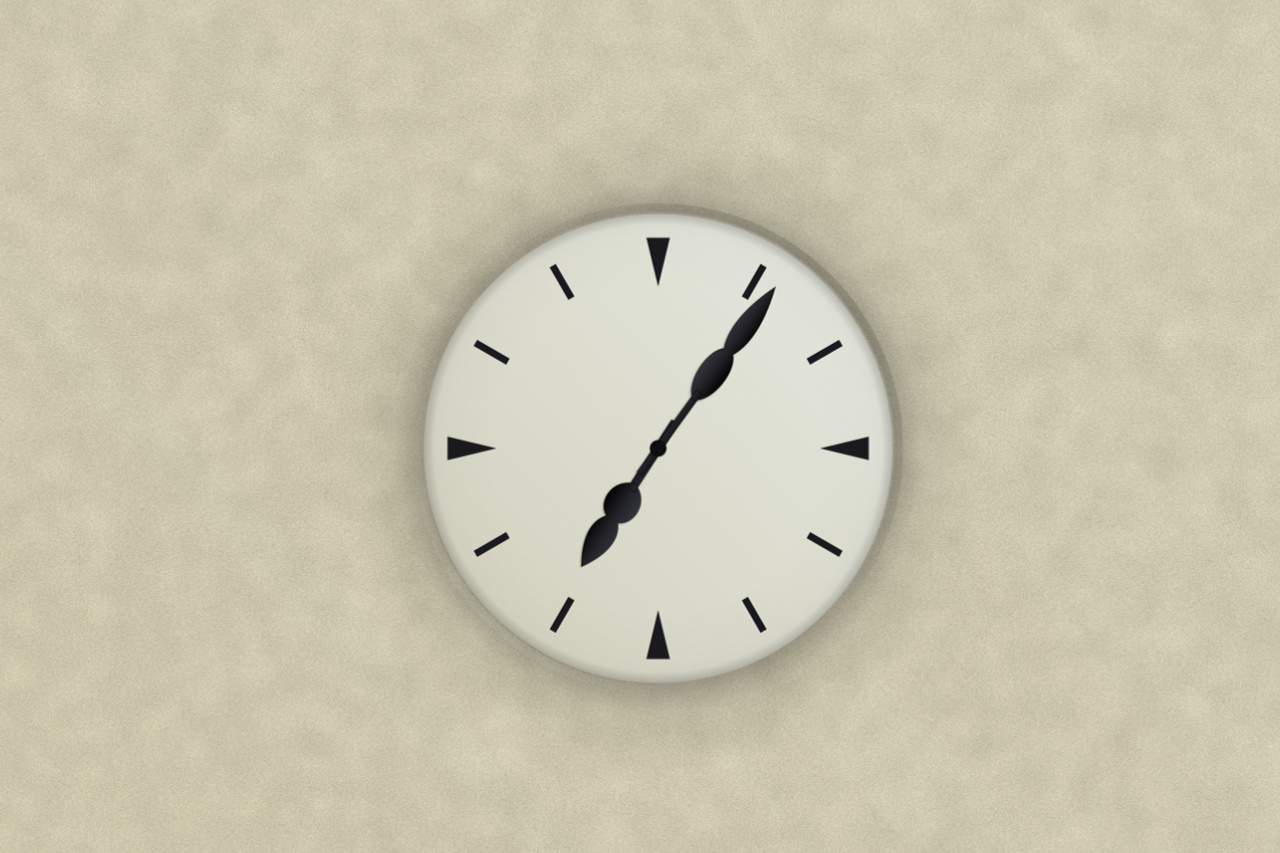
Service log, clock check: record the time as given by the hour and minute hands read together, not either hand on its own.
7:06
